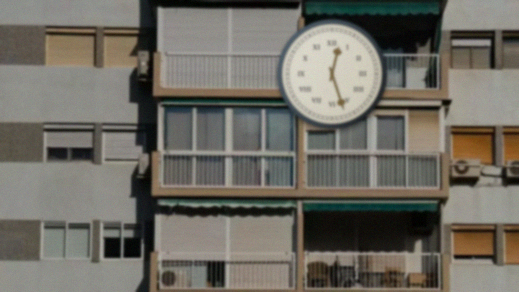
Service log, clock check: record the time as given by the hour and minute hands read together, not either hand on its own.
12:27
